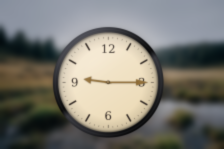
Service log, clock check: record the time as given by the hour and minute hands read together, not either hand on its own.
9:15
